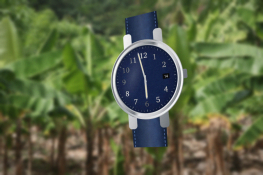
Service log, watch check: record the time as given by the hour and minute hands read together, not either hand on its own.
5:58
